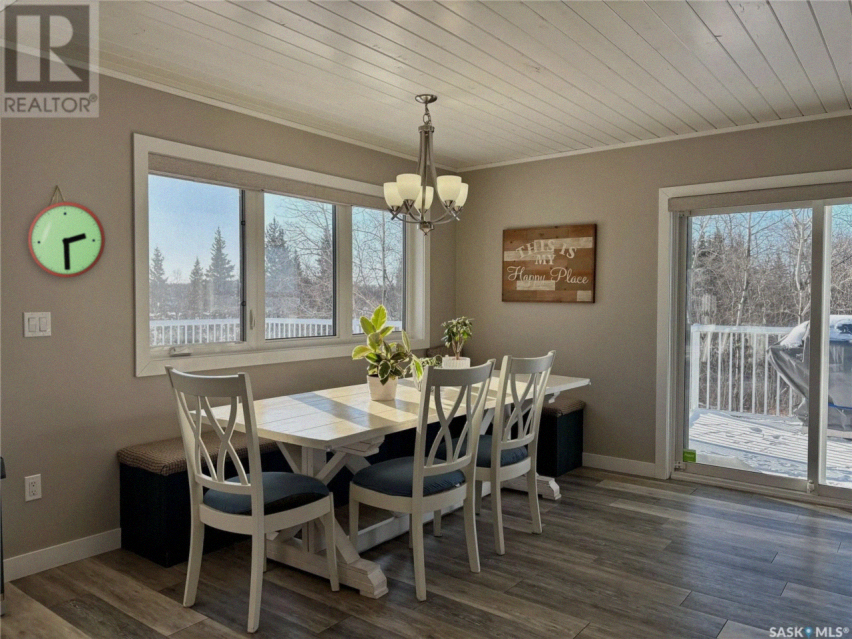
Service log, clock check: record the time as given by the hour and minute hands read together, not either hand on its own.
2:30
